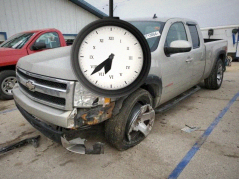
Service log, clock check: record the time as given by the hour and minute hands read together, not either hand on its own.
6:38
